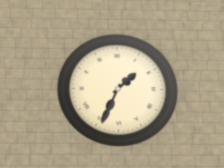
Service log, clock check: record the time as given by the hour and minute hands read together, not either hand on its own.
1:34
